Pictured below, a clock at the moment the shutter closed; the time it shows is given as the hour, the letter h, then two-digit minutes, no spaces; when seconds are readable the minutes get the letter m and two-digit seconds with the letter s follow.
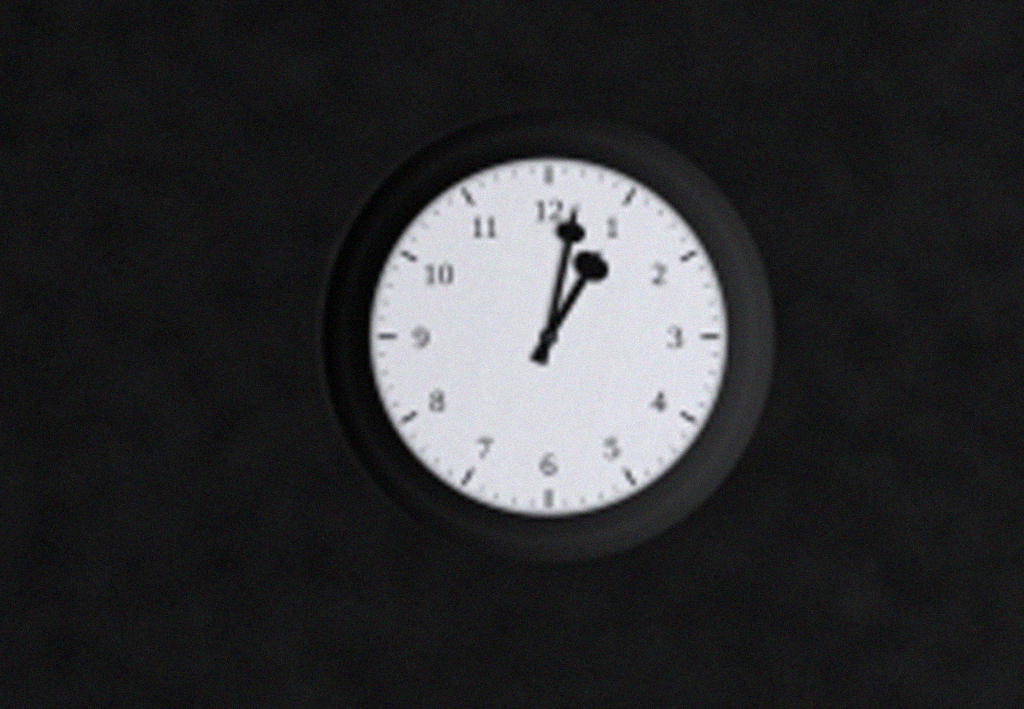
1h02
